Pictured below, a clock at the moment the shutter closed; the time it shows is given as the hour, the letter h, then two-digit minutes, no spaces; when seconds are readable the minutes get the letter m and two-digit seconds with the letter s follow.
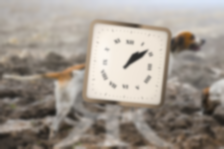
1h08
